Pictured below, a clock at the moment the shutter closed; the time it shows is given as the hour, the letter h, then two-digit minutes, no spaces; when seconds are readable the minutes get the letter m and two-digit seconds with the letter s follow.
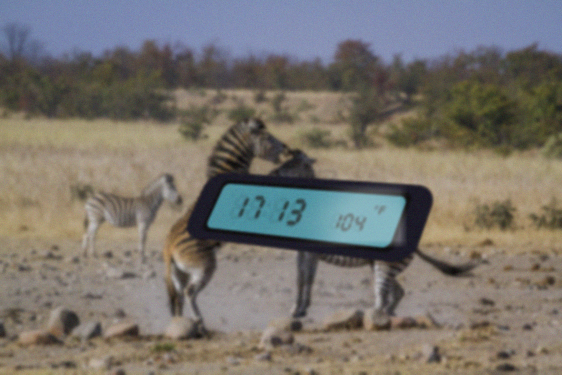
17h13
